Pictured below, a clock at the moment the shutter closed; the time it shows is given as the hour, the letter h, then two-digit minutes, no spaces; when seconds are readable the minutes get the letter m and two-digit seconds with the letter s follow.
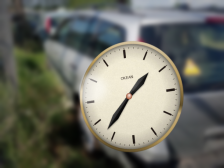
1h37
